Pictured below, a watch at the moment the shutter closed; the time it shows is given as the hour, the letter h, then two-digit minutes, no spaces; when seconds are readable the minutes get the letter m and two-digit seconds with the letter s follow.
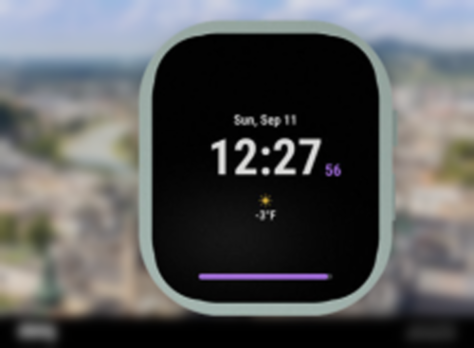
12h27
